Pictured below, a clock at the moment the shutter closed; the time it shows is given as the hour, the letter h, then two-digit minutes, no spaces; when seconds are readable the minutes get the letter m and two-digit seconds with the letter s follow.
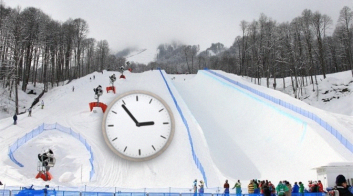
2h54
